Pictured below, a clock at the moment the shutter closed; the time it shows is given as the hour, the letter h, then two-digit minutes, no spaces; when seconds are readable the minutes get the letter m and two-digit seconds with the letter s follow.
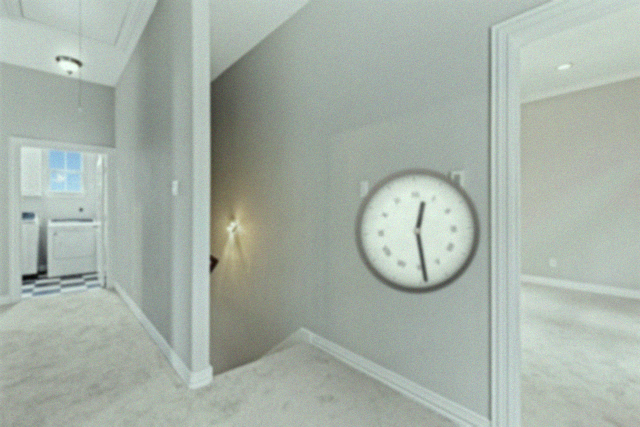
12h29
